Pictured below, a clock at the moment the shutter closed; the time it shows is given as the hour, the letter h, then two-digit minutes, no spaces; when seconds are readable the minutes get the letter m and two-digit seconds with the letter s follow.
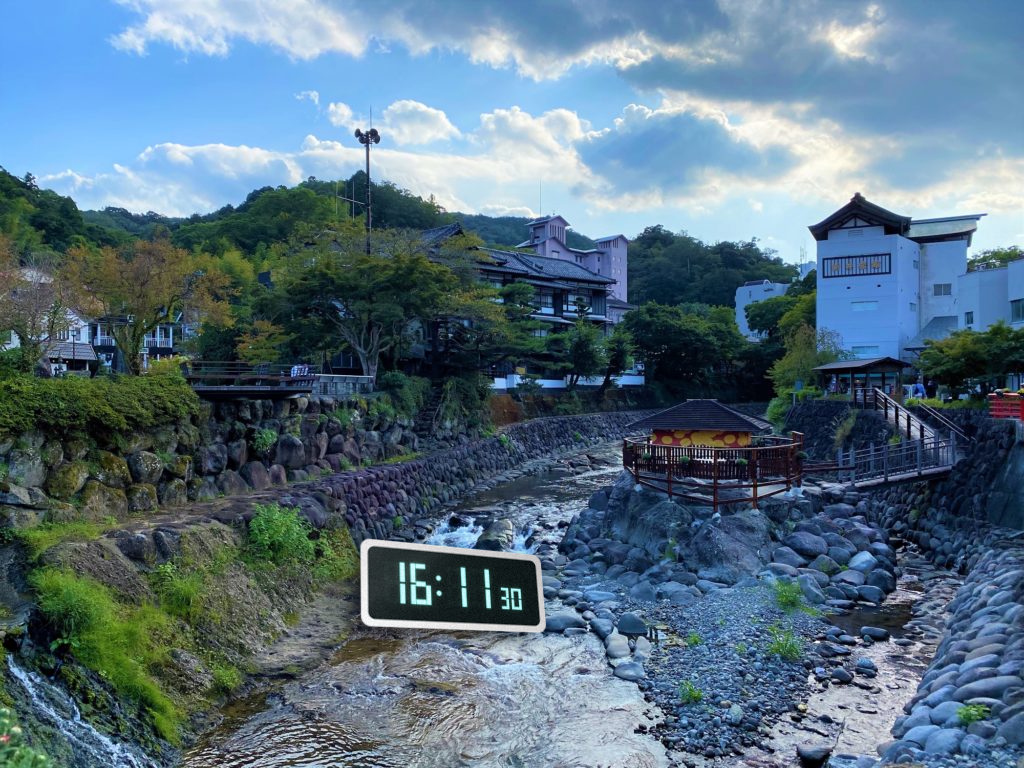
16h11m30s
